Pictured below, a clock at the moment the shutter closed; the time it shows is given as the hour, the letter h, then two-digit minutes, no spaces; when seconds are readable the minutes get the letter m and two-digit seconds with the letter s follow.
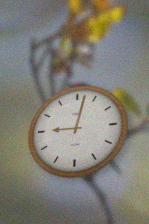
9h02
